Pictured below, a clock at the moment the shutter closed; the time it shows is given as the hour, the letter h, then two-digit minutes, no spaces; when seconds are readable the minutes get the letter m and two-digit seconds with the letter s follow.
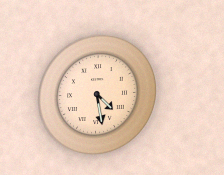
4h28
